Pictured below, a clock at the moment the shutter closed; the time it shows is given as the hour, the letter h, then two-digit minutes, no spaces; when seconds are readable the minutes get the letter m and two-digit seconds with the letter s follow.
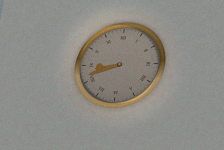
8h42
